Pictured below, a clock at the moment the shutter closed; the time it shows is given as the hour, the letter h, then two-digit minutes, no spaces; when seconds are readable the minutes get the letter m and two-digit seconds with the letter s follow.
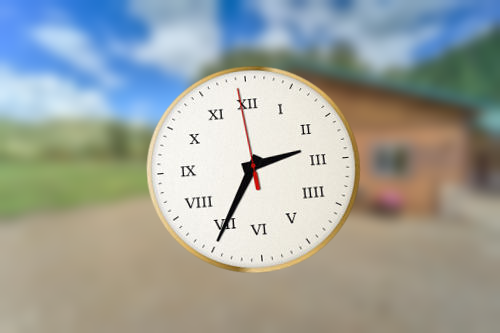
2h34m59s
